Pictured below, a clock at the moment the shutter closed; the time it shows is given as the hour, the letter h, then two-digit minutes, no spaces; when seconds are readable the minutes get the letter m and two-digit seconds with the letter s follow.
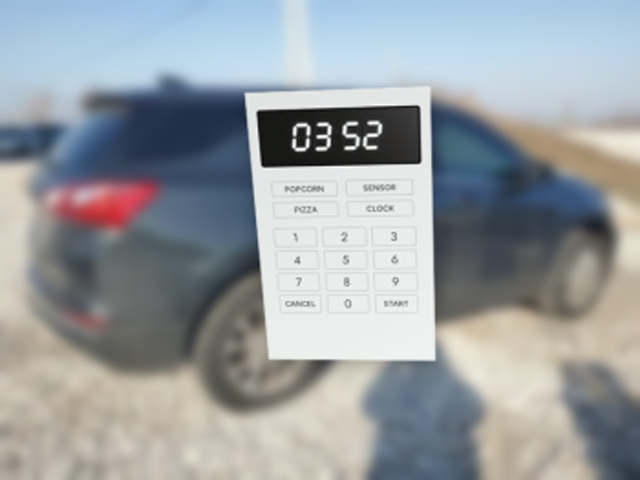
3h52
